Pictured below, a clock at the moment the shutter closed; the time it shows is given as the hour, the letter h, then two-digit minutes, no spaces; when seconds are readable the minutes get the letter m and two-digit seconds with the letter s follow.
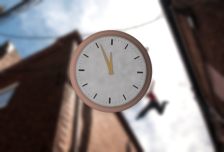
11h56
